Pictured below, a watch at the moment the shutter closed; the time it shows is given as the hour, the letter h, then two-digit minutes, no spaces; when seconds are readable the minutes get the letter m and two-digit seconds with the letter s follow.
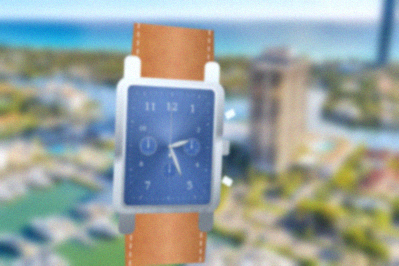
2h26
